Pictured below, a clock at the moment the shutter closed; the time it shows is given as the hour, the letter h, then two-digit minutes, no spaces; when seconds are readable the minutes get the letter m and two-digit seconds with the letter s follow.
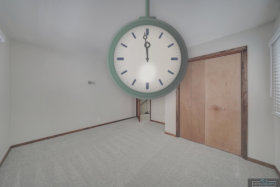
11h59
